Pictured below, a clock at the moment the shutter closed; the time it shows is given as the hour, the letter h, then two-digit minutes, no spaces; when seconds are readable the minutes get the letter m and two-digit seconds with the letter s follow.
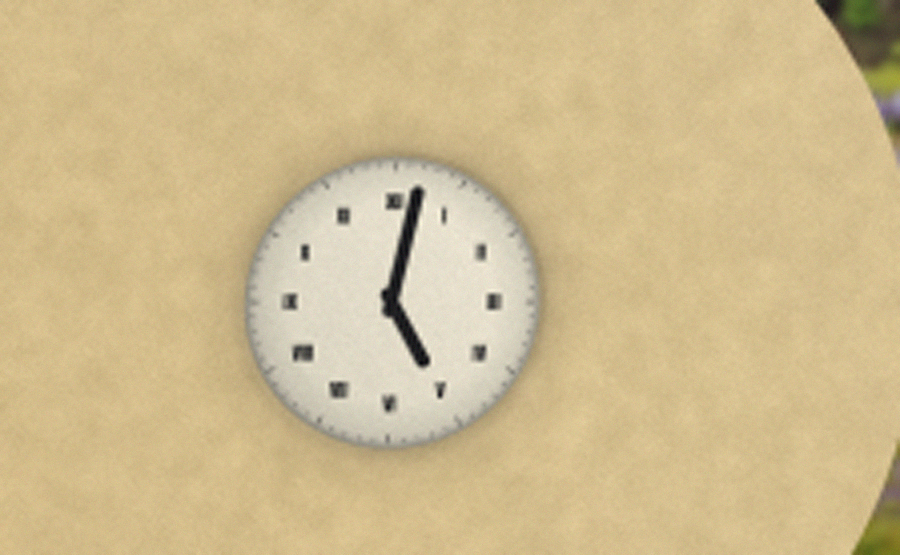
5h02
